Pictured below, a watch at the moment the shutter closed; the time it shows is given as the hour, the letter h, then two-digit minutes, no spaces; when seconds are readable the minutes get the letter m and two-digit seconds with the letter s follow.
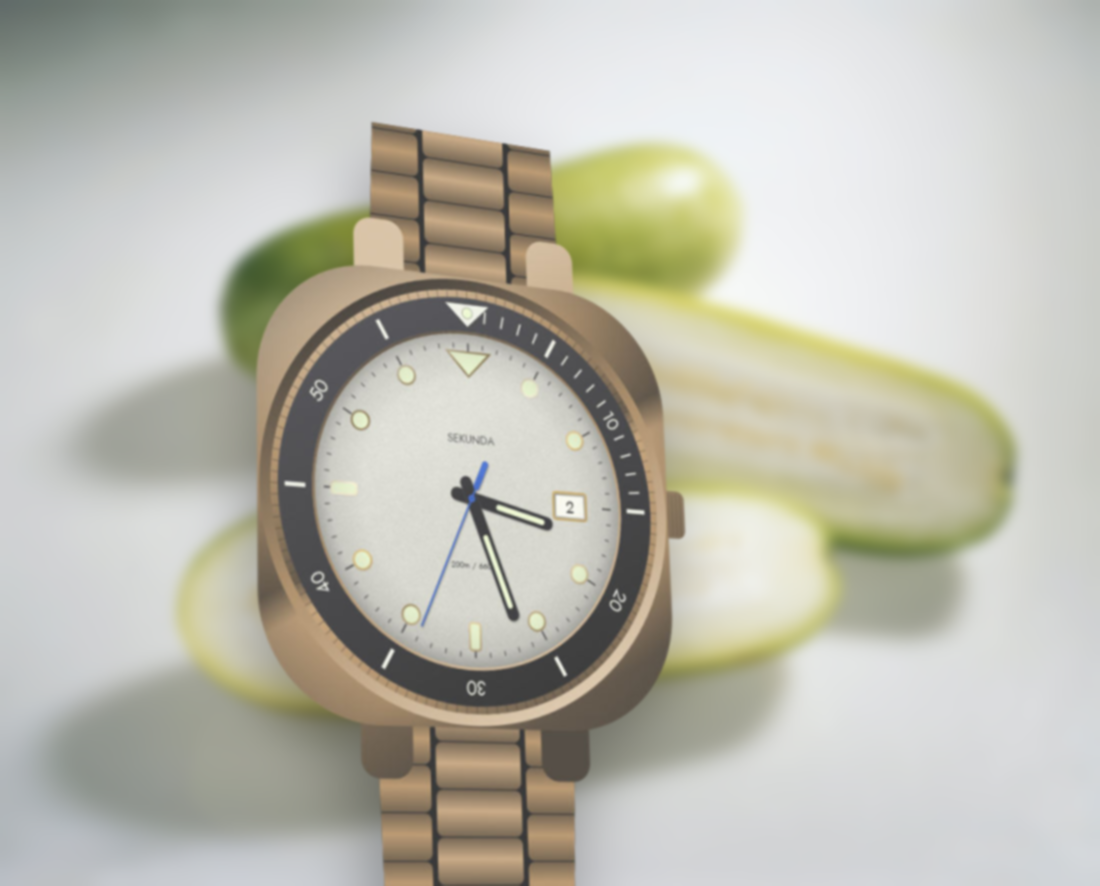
3h26m34s
